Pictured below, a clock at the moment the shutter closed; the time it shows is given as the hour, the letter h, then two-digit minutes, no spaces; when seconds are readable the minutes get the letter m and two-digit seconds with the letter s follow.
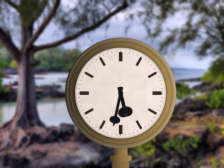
5h32
